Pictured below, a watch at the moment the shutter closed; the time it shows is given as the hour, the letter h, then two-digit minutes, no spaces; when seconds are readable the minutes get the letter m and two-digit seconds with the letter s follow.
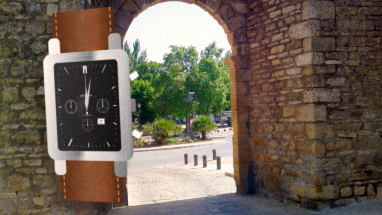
12h02
